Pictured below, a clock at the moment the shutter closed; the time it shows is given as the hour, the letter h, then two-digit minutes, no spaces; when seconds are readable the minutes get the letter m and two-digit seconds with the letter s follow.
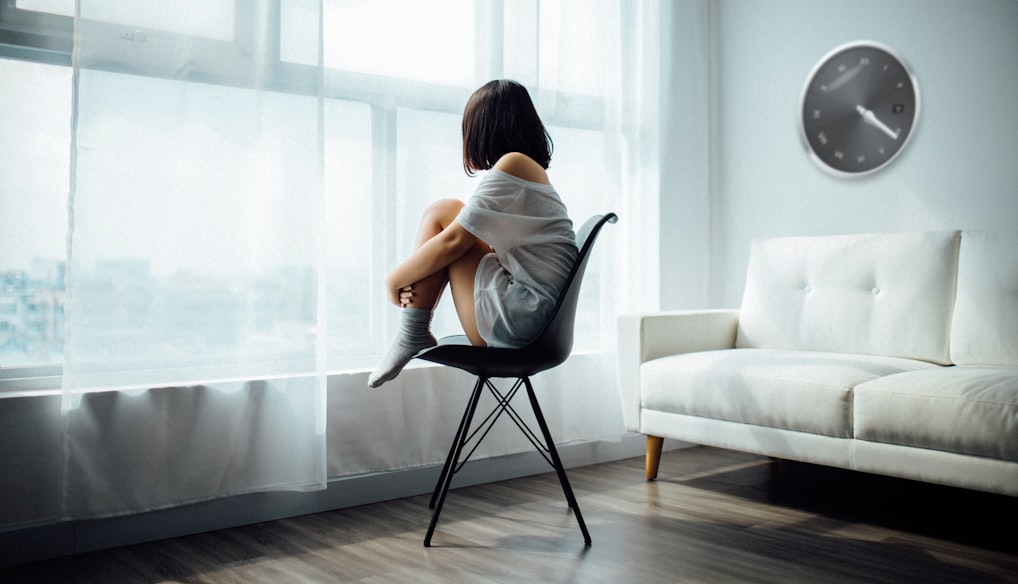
4h21
